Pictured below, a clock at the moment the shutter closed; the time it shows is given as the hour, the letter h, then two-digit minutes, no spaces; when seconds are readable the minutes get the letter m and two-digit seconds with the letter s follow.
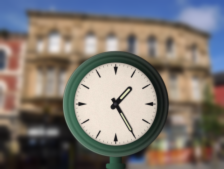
1h25
